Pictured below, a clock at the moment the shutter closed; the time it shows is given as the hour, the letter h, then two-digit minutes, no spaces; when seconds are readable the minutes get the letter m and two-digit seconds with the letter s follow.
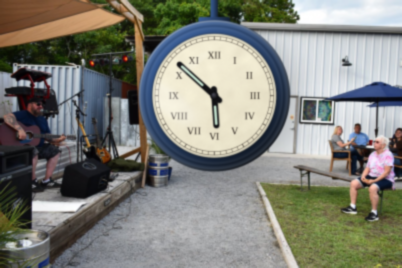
5h52
